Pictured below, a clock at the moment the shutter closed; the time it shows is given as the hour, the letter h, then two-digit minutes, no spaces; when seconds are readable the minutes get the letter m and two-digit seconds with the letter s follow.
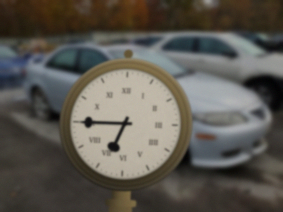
6h45
